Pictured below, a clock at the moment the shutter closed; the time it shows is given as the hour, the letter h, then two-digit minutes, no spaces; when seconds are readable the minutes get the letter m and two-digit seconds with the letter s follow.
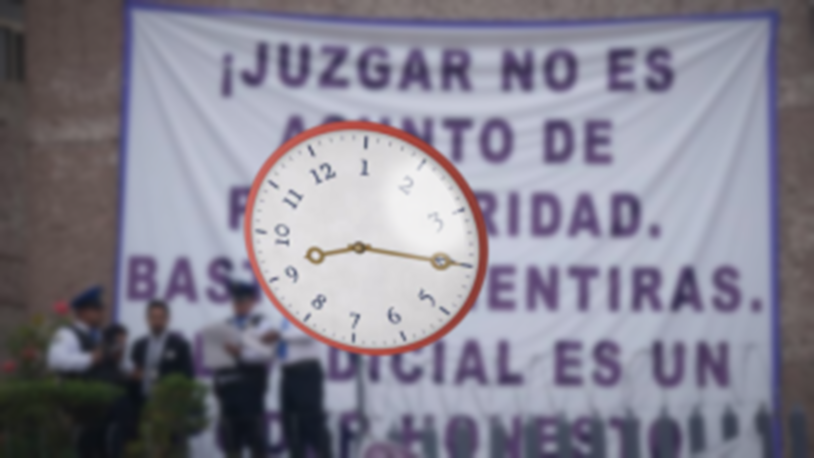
9h20
